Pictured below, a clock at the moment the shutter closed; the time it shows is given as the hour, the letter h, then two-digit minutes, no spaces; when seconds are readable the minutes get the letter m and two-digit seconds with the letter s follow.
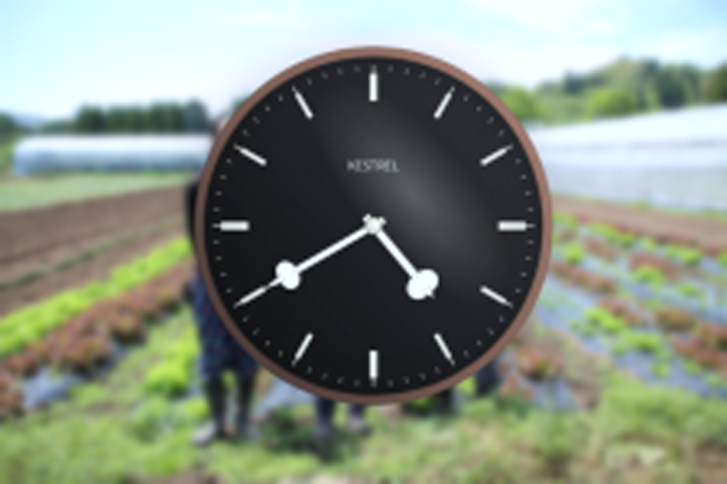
4h40
